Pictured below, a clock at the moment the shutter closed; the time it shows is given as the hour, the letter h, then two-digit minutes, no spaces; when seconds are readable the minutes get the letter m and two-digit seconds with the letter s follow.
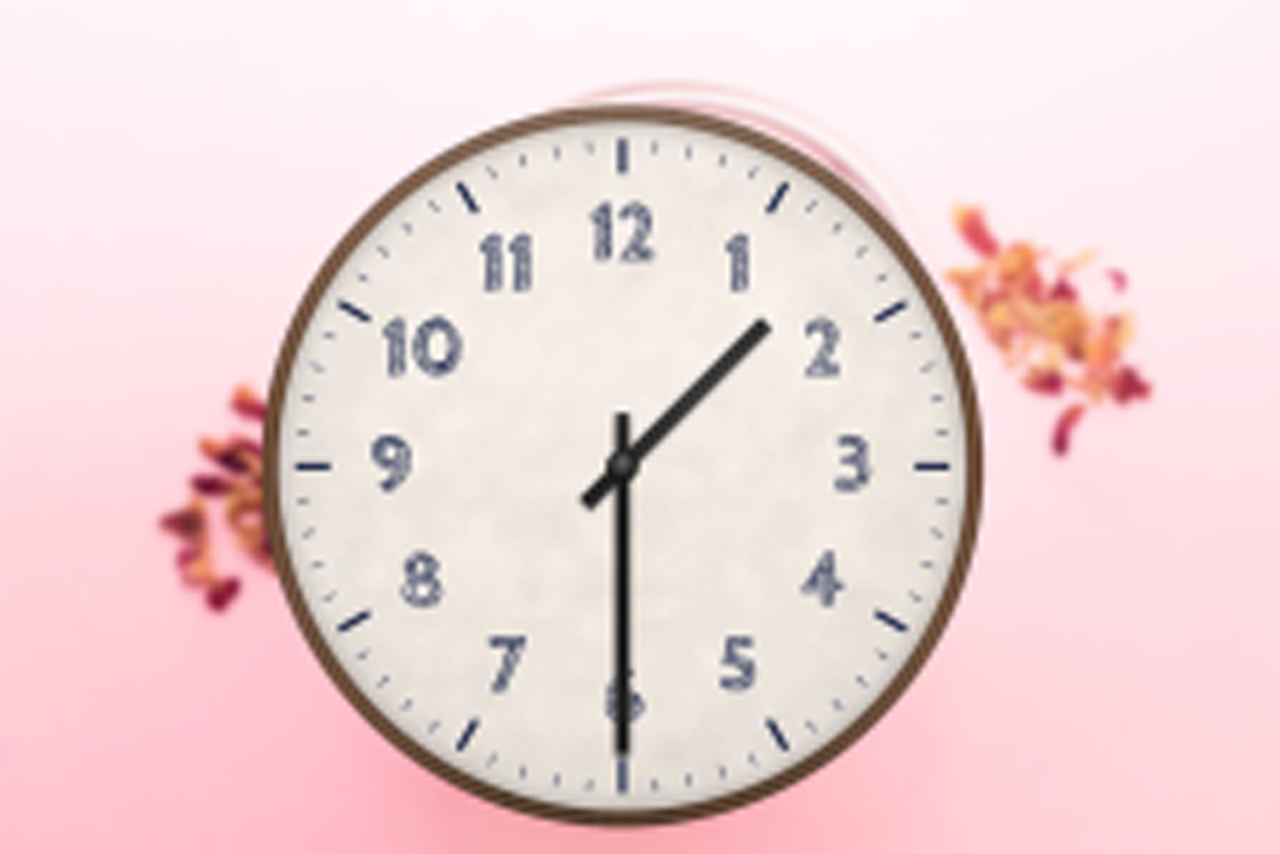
1h30
